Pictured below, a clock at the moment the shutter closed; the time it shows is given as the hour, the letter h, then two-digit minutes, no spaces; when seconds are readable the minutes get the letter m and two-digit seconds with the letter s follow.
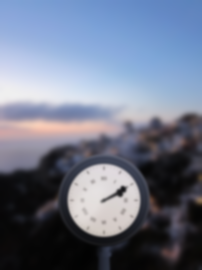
2h10
